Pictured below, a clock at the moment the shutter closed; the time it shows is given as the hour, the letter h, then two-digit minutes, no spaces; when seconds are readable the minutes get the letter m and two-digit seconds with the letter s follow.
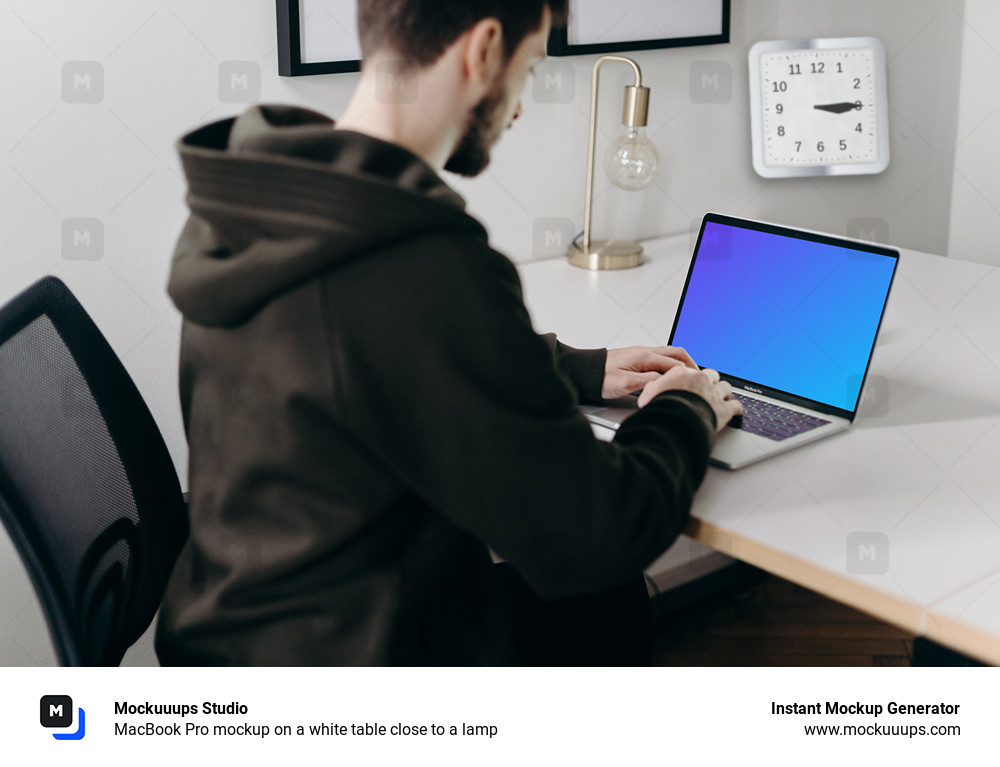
3h15
